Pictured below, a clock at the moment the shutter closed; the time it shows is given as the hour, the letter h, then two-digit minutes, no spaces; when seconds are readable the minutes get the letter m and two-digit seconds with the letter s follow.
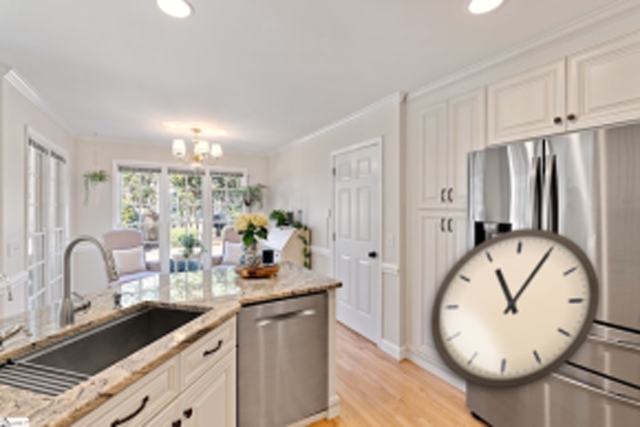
11h05
